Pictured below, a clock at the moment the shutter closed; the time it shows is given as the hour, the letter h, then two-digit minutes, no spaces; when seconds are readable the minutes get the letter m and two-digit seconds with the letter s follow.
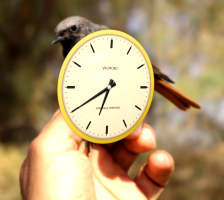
6h40
